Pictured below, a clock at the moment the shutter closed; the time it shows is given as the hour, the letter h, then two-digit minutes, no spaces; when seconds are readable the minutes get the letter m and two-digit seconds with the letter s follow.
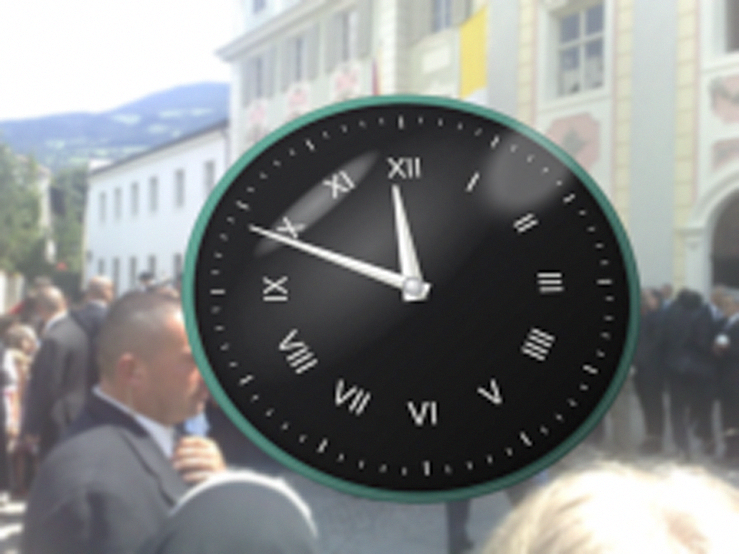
11h49
